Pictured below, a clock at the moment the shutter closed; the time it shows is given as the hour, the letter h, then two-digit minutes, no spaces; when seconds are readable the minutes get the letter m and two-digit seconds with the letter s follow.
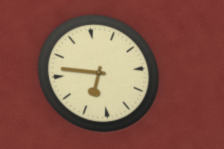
6h47
